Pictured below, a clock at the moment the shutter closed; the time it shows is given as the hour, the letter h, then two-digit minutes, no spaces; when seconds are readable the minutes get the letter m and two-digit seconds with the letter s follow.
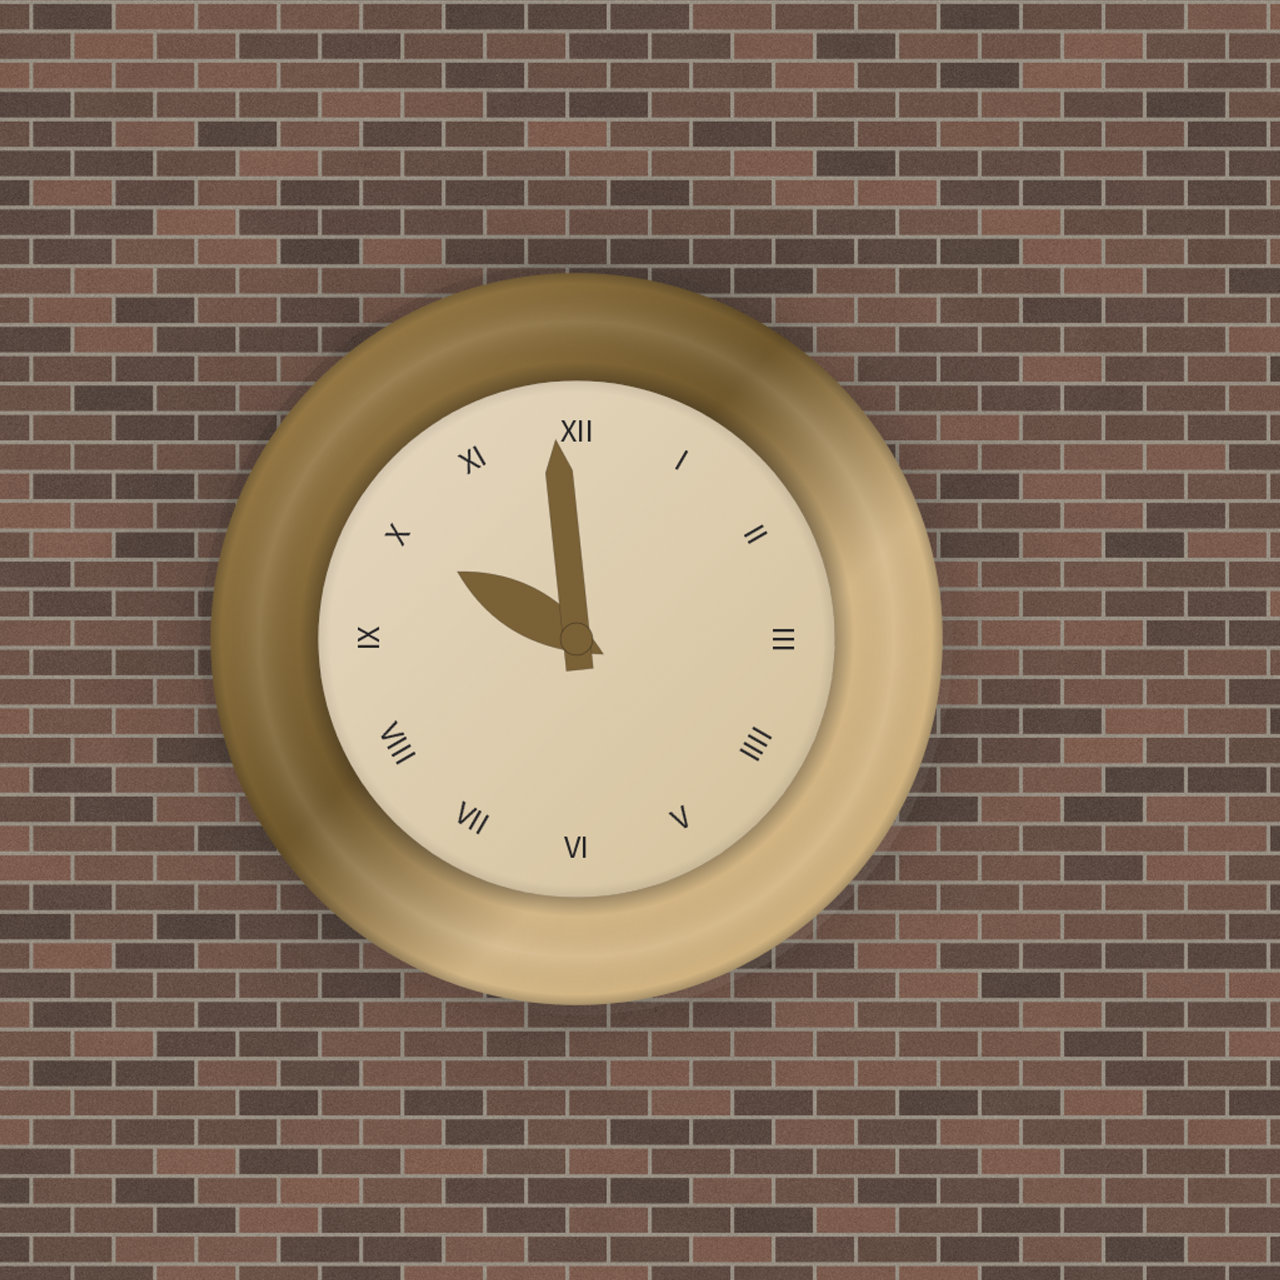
9h59
